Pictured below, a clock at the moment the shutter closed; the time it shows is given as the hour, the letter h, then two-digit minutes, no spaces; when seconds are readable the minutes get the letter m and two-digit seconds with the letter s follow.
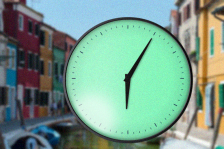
6h05
